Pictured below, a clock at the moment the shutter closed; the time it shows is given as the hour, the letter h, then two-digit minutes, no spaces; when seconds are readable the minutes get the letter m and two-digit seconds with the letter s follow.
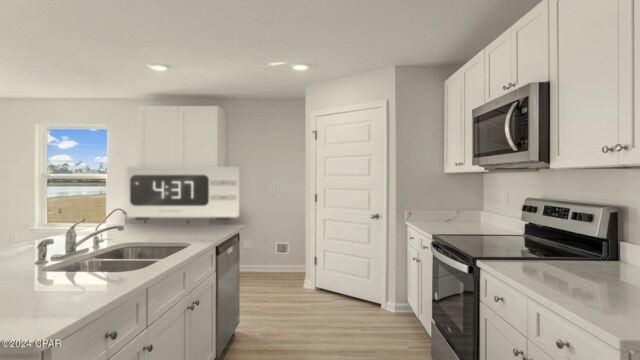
4h37
